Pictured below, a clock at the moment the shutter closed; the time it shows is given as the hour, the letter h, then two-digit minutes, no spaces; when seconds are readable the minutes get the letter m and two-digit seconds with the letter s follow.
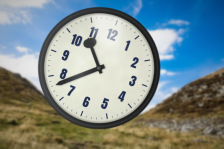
10h38
